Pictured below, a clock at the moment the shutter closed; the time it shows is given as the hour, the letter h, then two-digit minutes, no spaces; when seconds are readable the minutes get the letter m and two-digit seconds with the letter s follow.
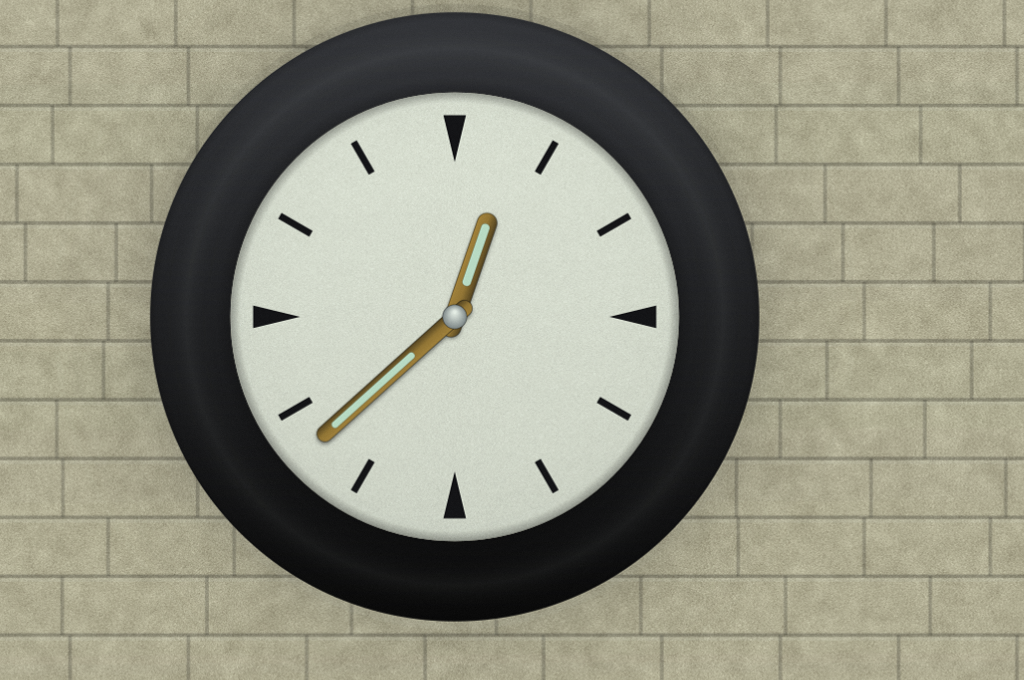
12h38
